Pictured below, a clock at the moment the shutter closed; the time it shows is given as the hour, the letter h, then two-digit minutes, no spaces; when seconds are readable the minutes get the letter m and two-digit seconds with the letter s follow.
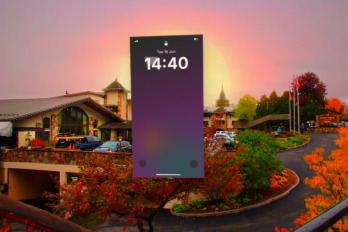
14h40
